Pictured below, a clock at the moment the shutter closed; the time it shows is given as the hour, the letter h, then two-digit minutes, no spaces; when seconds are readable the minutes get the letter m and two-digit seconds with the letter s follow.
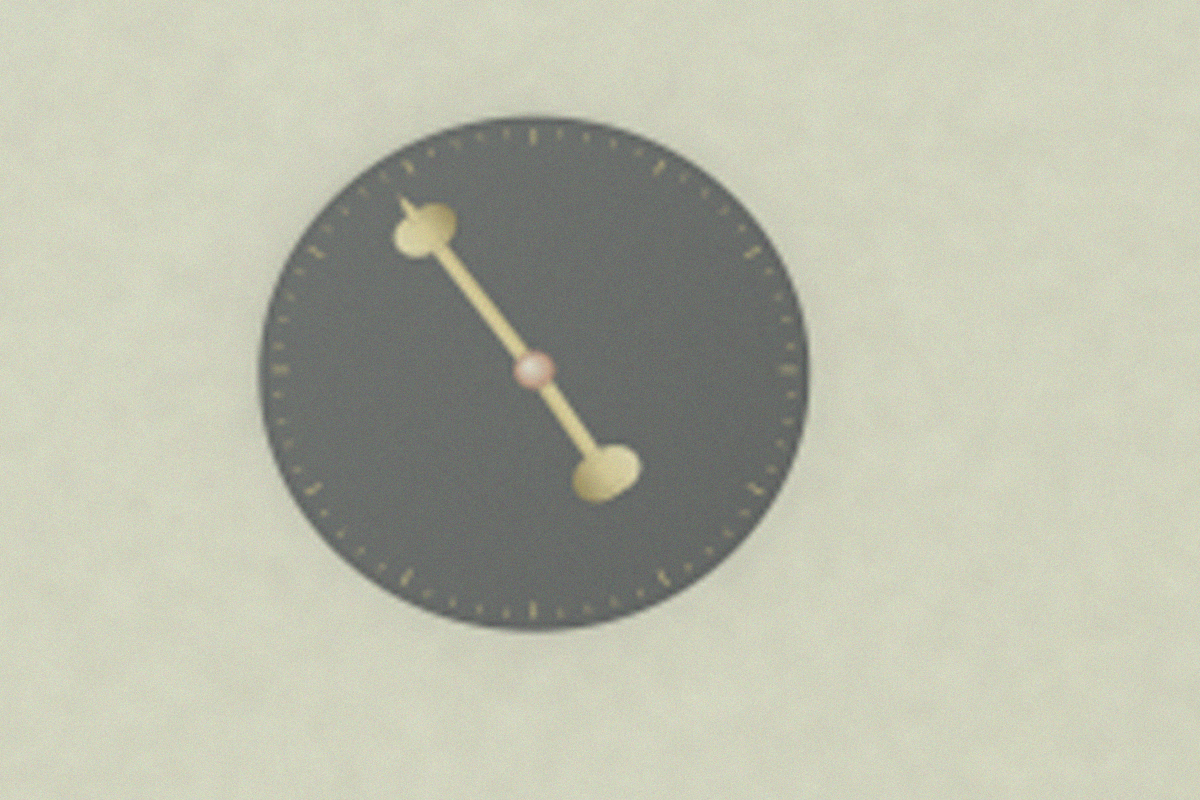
4h54
